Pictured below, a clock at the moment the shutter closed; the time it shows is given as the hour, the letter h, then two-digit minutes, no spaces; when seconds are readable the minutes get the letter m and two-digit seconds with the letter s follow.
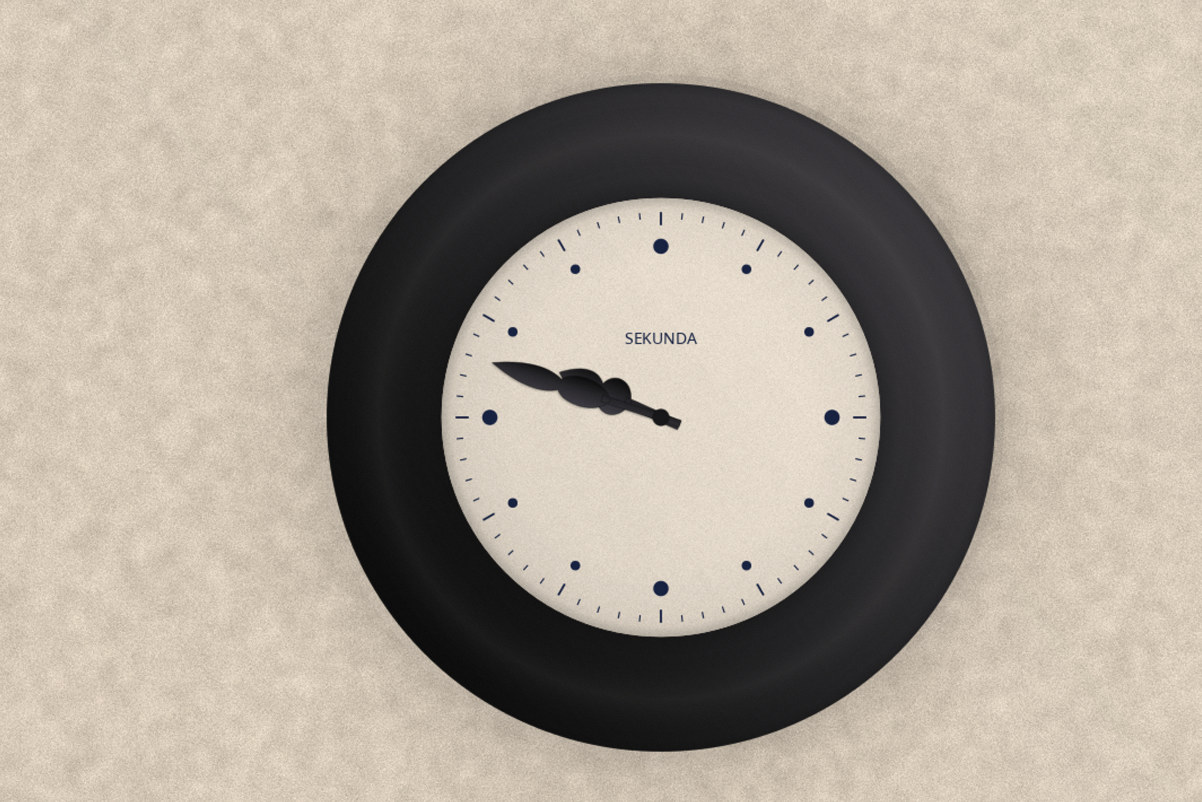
9h48
